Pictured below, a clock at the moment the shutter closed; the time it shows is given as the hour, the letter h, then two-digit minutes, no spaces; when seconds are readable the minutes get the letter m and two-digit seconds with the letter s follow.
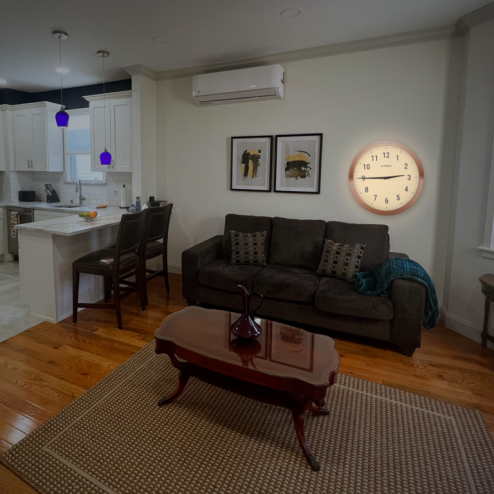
2h45
